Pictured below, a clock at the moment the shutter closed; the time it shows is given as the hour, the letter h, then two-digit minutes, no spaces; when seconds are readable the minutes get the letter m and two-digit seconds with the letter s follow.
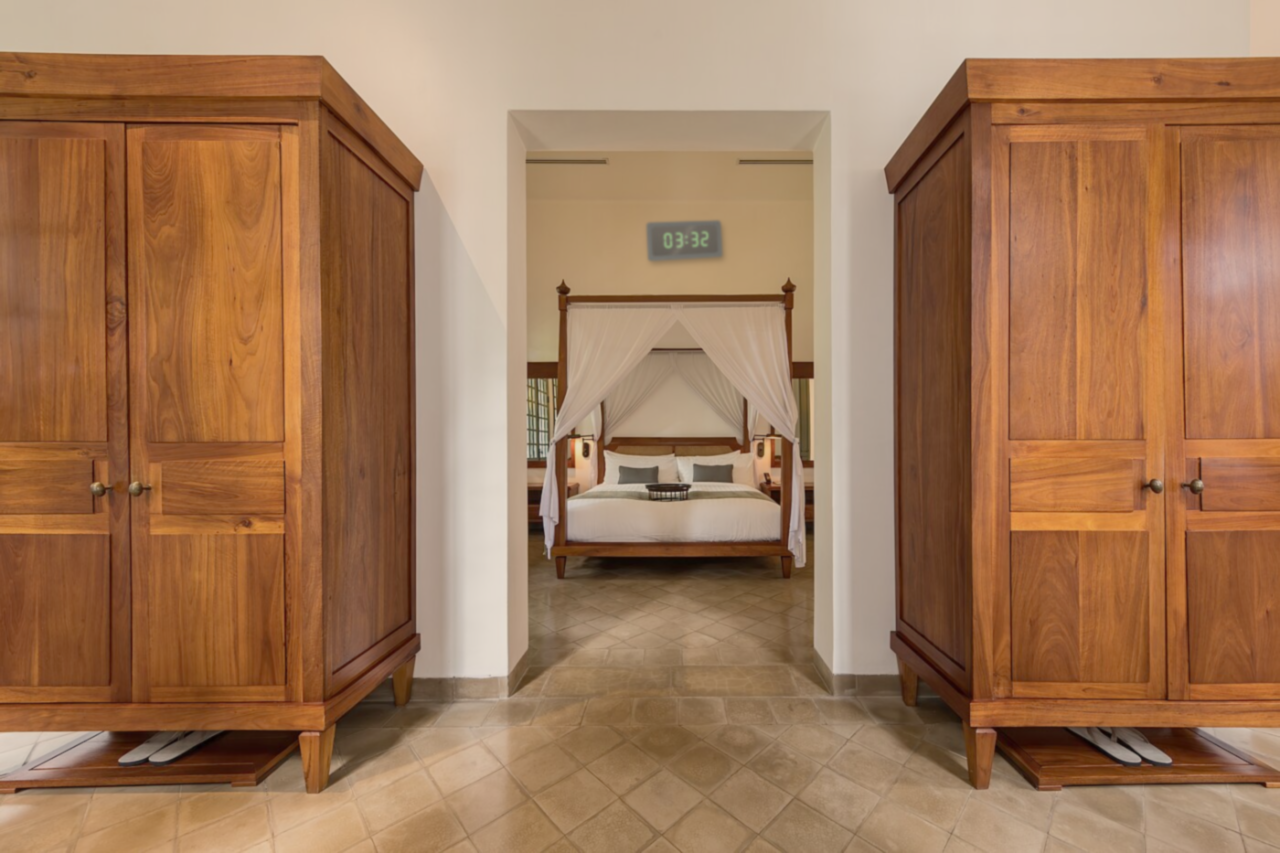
3h32
